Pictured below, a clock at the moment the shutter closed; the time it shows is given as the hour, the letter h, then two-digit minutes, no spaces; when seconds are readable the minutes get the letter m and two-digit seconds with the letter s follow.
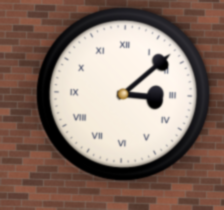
3h08
